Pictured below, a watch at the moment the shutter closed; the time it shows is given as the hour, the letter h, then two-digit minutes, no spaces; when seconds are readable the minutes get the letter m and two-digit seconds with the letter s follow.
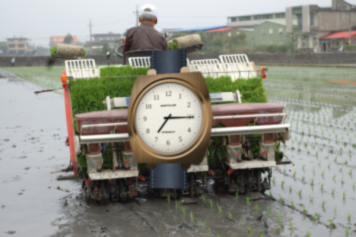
7h15
